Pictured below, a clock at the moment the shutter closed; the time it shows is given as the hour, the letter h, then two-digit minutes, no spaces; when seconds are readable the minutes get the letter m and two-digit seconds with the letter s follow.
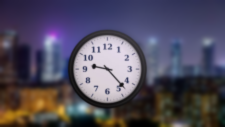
9h23
